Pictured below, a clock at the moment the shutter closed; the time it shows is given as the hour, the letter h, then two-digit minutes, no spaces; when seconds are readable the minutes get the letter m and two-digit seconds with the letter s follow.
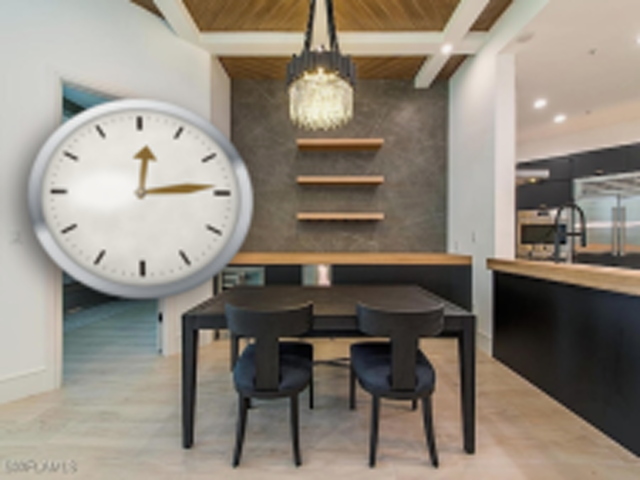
12h14
